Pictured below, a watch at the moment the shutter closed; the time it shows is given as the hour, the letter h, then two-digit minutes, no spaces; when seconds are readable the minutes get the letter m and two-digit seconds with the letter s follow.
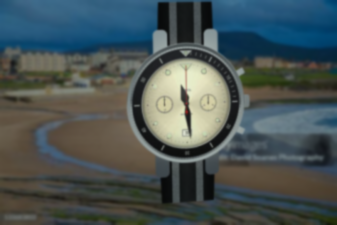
11h29
